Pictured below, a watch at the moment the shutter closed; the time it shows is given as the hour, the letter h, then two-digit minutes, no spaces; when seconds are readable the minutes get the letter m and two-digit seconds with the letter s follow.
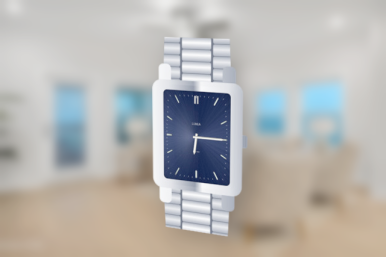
6h15
